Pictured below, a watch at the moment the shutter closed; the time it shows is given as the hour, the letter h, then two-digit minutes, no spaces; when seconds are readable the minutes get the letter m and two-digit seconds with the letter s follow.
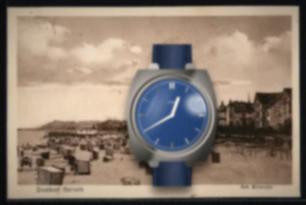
12h40
